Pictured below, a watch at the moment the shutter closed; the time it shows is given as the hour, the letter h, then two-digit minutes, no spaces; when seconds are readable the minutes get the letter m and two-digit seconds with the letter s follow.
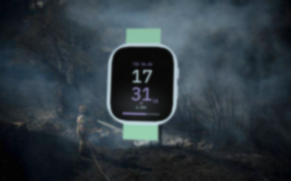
17h31
